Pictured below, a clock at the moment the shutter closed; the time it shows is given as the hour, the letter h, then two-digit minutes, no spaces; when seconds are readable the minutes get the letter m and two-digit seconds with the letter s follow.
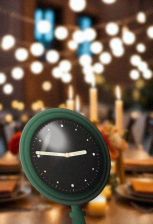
2h46
